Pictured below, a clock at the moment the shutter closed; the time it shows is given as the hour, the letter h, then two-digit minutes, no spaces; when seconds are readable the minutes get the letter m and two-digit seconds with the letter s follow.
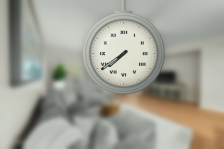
7h39
